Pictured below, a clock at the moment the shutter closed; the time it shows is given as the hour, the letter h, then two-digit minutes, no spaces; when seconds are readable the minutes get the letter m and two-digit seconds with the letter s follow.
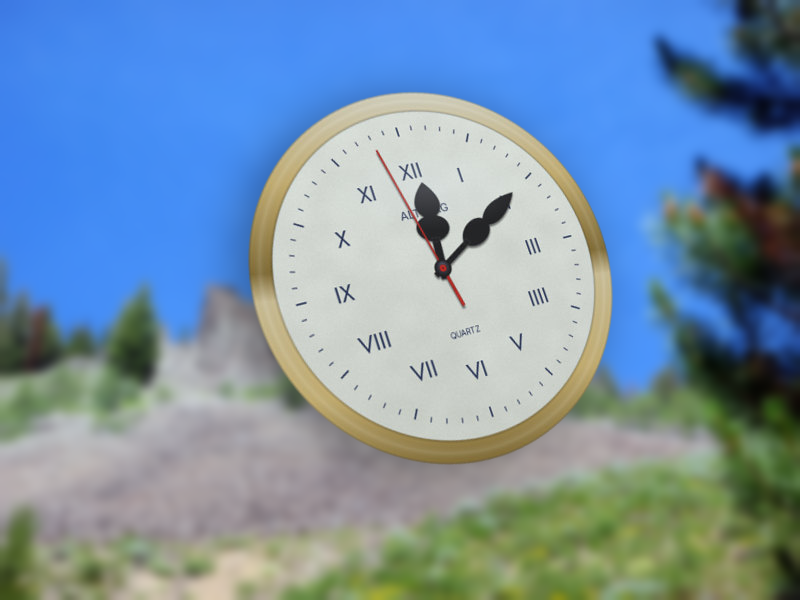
12h09m58s
